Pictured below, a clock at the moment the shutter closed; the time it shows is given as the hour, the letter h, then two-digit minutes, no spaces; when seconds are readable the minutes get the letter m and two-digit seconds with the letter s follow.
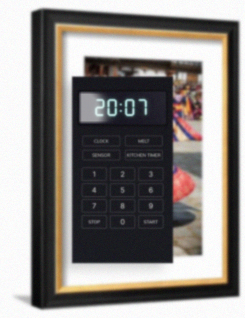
20h07
